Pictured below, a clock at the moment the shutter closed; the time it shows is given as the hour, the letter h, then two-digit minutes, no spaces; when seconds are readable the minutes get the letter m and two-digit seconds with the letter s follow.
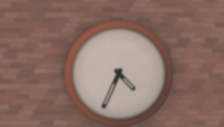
4h34
